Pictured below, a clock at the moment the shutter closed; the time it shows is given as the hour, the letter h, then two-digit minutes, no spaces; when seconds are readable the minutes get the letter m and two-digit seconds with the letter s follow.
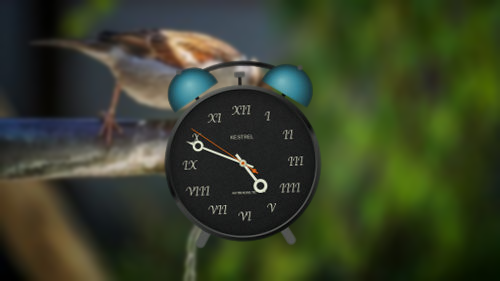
4h48m51s
